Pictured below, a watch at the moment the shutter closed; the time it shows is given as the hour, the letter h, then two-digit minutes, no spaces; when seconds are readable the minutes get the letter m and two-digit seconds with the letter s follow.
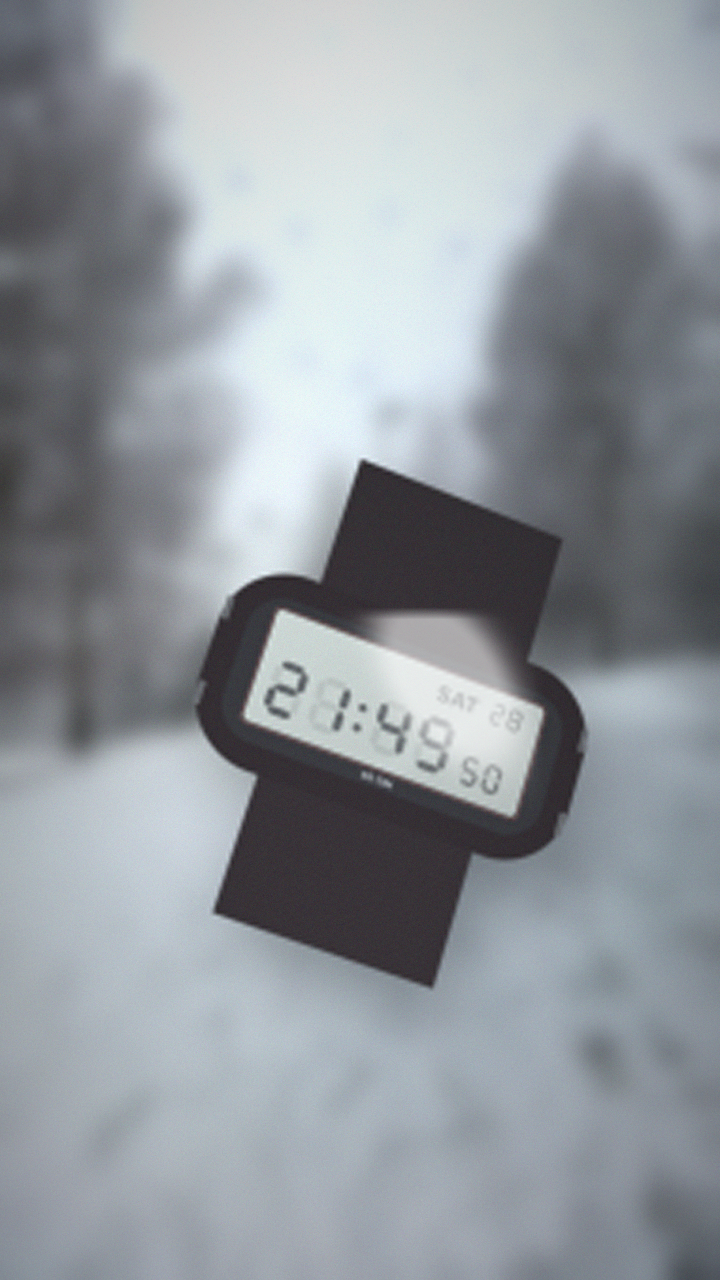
21h49m50s
